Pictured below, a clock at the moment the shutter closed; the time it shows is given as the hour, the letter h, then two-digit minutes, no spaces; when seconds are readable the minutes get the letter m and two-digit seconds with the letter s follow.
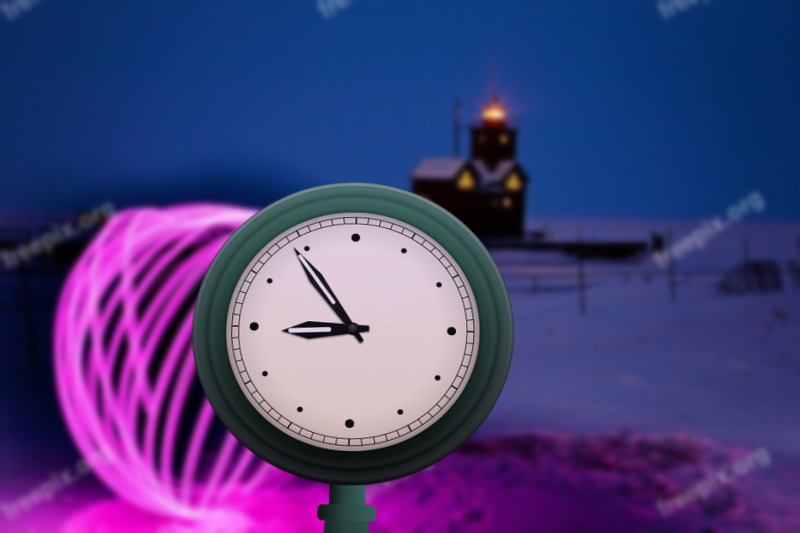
8h54
